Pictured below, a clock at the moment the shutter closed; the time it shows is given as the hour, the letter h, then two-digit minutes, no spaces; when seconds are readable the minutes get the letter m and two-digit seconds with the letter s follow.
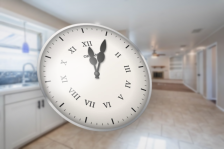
12h05
